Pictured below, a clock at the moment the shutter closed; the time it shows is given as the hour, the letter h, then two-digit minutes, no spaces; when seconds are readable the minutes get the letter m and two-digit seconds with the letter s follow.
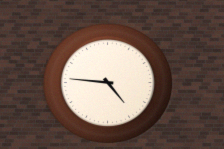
4h46
